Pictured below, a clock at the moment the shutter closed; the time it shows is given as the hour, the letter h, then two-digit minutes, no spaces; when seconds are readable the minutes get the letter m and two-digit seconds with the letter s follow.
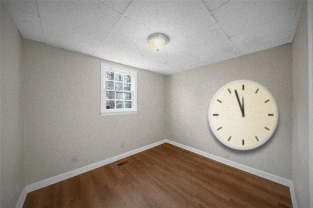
11h57
